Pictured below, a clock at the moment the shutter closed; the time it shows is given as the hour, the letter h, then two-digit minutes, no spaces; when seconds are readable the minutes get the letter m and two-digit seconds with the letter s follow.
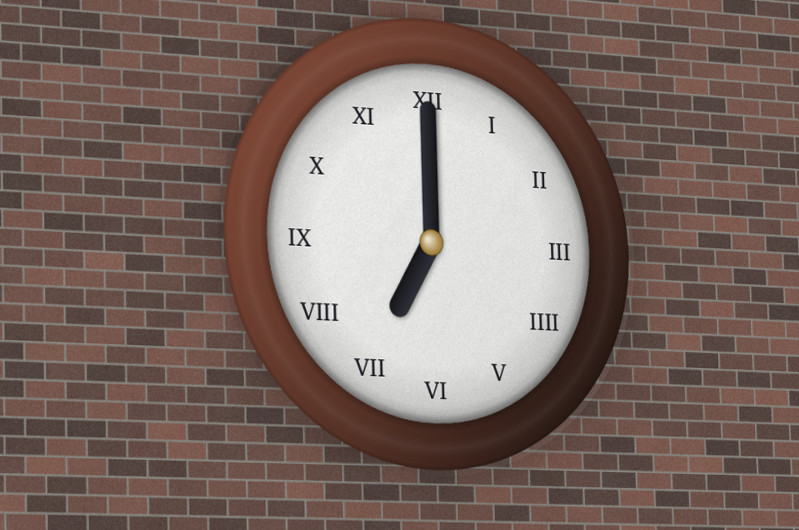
7h00
